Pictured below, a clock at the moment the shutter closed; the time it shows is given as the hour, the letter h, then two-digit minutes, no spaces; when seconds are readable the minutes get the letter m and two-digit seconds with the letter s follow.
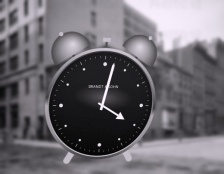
4h02
